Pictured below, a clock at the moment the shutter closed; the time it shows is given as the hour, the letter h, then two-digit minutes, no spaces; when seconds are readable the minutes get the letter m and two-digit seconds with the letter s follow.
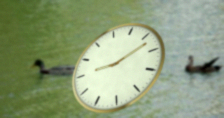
8h07
